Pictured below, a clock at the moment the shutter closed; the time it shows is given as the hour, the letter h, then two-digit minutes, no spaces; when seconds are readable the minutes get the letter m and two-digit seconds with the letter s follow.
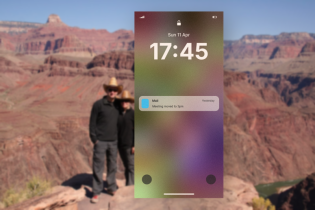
17h45
